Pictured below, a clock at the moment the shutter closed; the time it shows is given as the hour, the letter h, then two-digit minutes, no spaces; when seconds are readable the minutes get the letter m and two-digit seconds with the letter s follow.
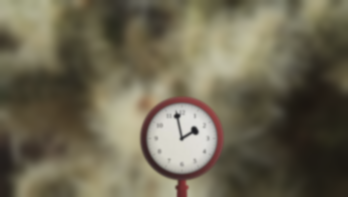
1h58
